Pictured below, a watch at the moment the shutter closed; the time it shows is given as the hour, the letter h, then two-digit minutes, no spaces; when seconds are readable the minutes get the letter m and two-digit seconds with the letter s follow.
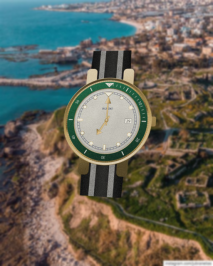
7h00
